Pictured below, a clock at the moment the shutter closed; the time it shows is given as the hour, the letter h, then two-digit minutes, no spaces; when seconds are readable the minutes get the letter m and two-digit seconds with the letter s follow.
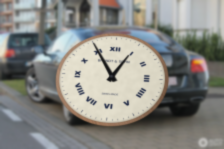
12h55
